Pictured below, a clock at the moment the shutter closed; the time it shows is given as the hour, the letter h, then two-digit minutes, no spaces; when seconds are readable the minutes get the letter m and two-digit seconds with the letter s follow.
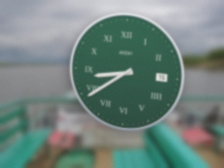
8h39
